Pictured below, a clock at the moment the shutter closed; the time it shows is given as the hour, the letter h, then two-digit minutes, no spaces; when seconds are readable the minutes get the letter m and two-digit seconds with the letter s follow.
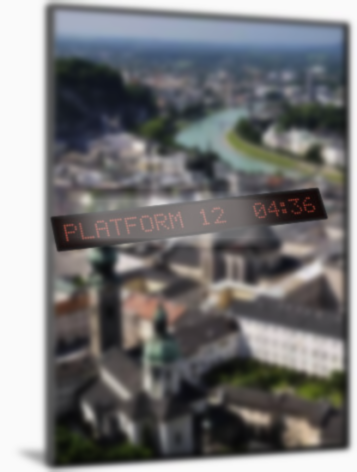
4h36
